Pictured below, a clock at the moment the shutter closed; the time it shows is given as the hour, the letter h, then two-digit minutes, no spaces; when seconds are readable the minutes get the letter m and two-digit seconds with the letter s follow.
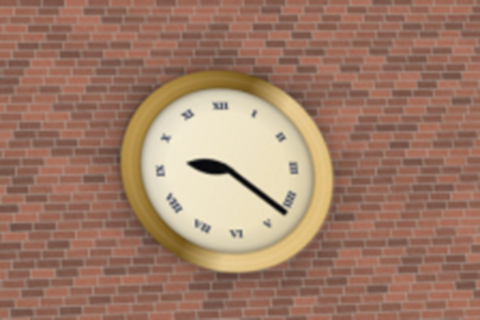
9h22
